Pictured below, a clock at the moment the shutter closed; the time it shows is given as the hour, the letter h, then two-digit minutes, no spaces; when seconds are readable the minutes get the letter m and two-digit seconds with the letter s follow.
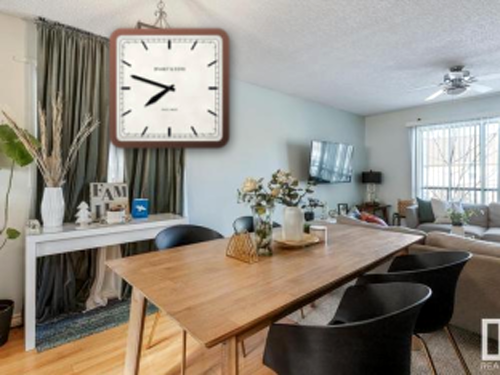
7h48
